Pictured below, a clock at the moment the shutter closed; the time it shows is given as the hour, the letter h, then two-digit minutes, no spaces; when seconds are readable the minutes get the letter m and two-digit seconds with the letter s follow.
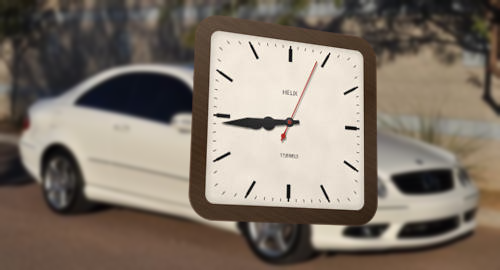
8h44m04s
